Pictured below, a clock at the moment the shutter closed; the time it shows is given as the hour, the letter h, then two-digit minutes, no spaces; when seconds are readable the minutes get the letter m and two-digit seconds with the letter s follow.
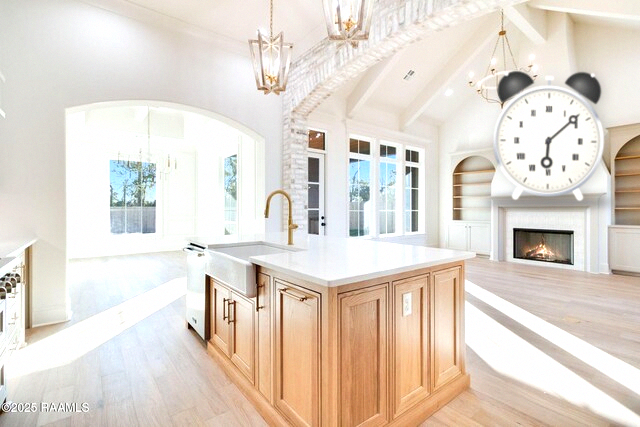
6h08
